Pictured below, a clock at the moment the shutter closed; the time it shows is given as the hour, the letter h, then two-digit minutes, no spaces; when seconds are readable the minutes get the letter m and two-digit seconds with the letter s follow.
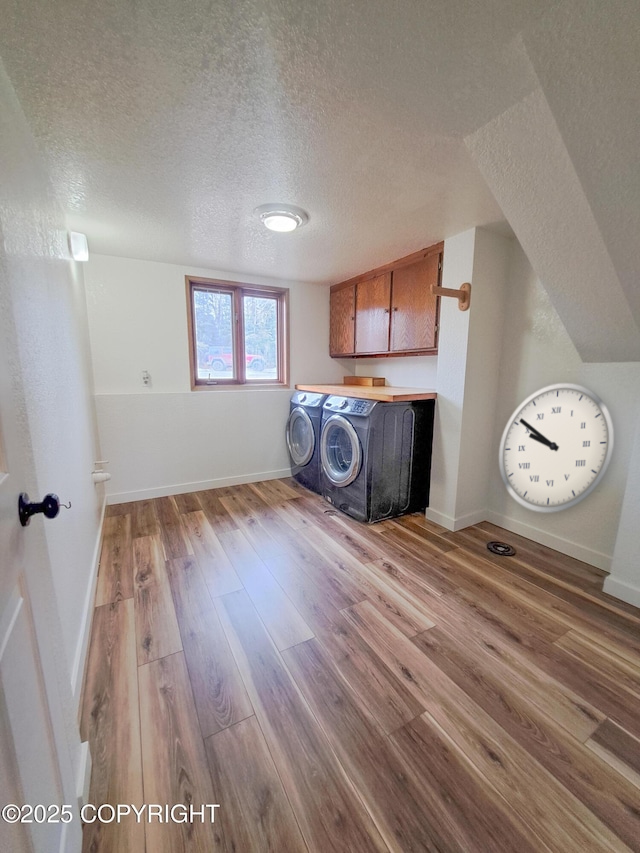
9h51
